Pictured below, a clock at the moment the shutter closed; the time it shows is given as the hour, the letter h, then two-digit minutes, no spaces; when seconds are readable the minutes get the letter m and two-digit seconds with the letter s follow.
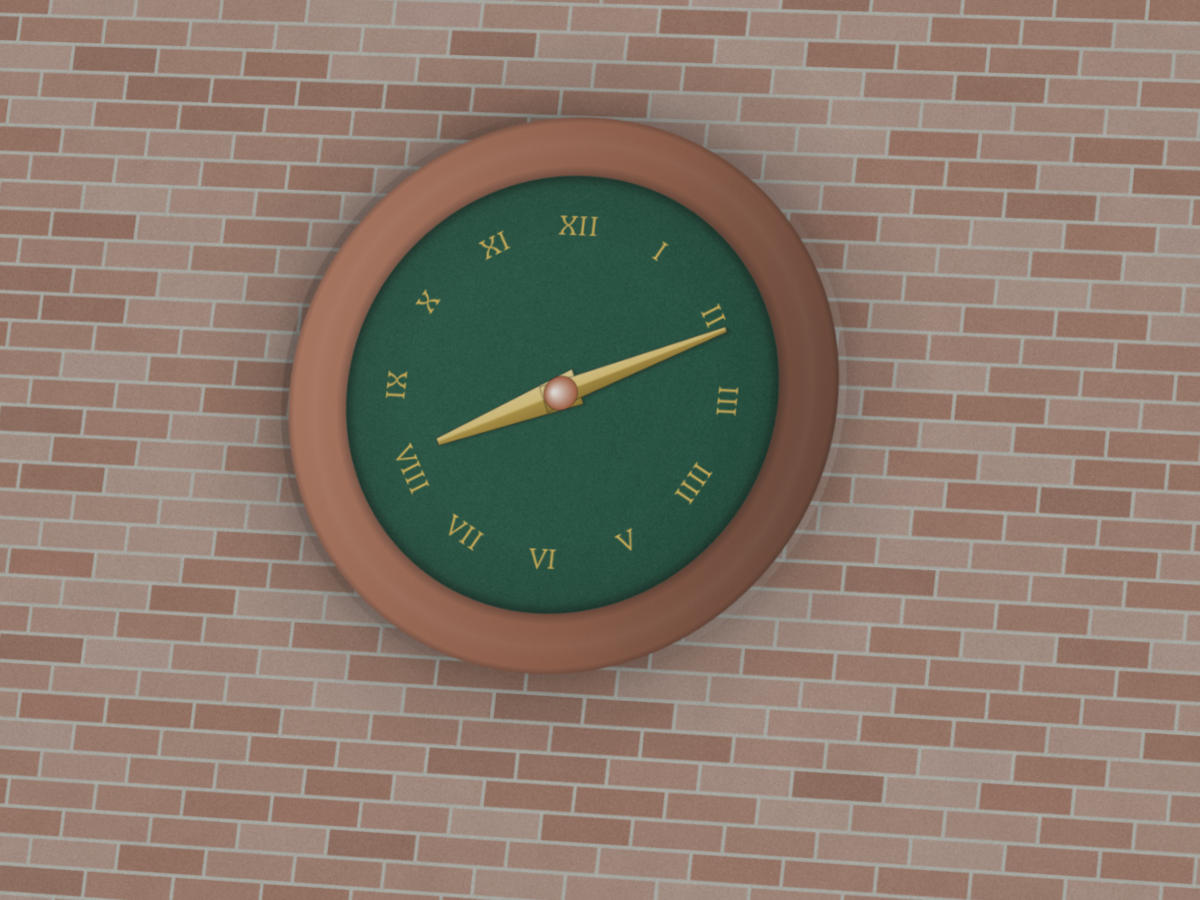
8h11
